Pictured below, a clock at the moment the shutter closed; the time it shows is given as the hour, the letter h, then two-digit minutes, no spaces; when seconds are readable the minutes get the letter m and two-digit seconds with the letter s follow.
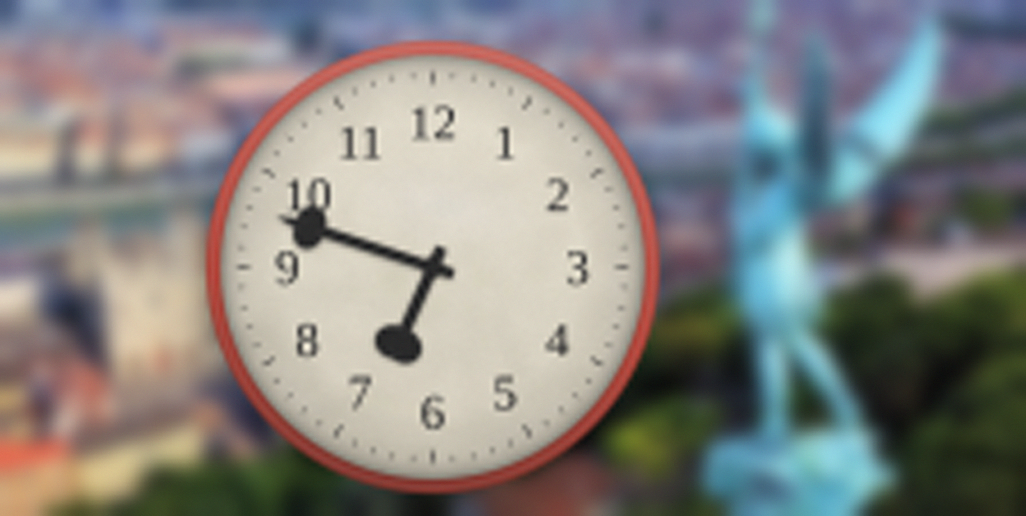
6h48
